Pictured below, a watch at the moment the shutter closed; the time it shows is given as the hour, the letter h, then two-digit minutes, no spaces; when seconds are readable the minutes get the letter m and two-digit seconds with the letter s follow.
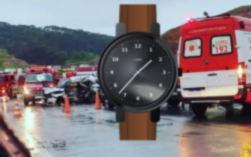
1h37
